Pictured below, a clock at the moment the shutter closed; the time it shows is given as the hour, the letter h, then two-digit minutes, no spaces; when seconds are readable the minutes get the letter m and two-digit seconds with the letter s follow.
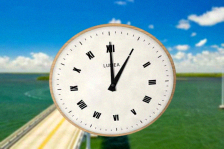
1h00
